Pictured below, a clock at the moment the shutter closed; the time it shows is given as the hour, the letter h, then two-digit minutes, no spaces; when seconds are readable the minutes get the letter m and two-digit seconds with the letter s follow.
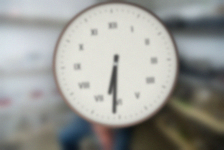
6h31
